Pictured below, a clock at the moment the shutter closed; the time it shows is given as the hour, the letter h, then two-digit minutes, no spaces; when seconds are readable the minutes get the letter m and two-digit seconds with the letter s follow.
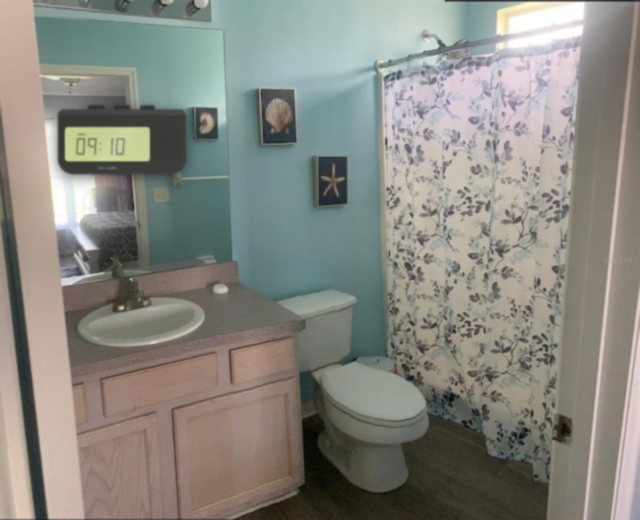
9h10
